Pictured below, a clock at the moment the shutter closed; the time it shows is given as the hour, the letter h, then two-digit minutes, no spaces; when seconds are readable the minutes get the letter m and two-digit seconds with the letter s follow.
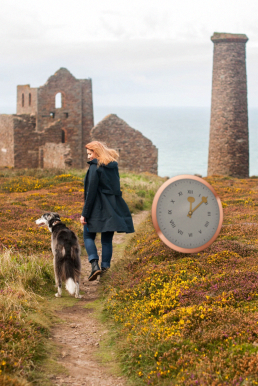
12h08
